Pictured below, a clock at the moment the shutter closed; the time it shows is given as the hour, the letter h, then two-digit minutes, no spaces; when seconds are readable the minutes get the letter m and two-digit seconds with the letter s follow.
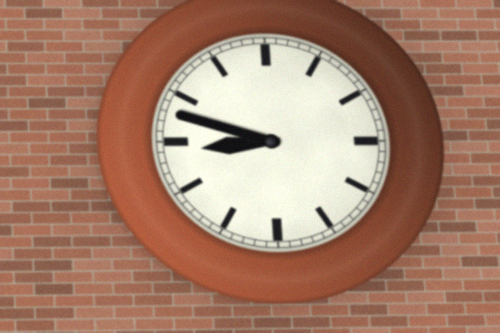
8h48
